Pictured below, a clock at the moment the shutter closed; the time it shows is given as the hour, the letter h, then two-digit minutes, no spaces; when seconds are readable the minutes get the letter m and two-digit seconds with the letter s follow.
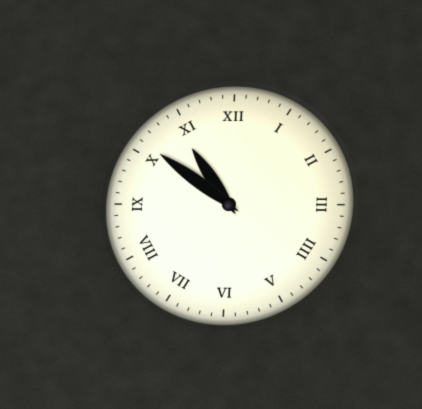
10h51
